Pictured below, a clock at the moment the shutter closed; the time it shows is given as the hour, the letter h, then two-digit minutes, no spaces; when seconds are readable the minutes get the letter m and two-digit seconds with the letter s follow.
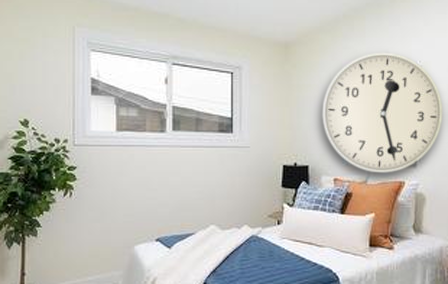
12h27
